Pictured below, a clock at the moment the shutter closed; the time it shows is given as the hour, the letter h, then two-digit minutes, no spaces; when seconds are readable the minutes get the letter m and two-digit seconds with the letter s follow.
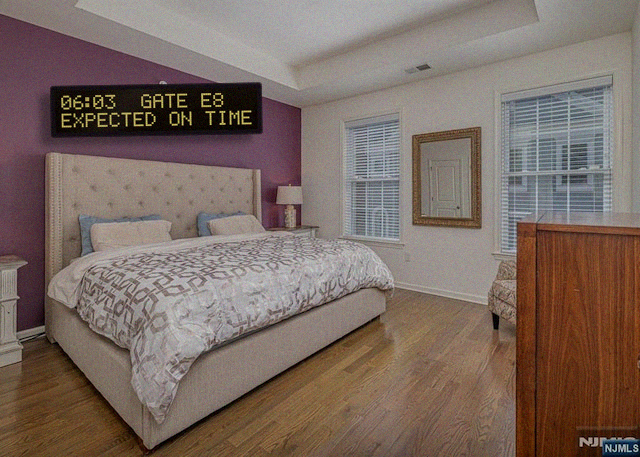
6h03
